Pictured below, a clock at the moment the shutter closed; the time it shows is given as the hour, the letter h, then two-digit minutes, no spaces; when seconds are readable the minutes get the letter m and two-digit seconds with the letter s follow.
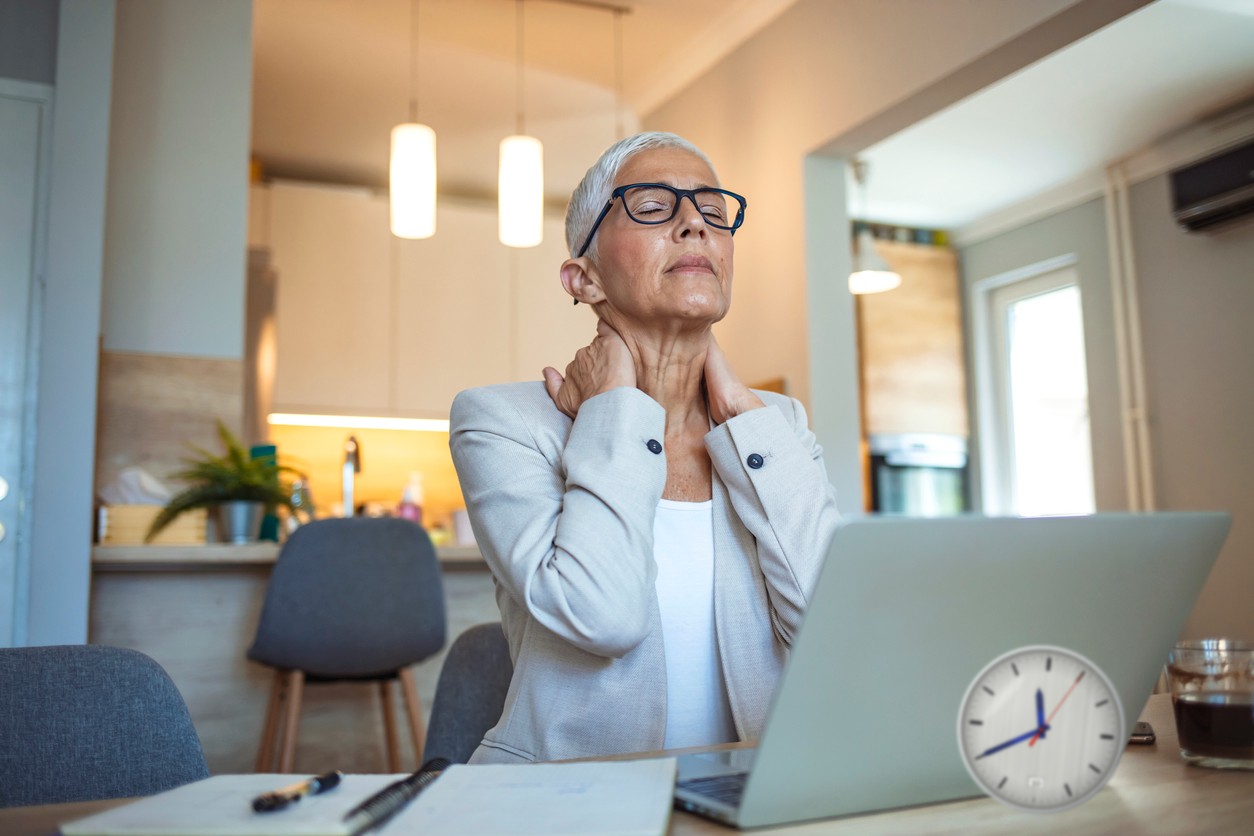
11h40m05s
